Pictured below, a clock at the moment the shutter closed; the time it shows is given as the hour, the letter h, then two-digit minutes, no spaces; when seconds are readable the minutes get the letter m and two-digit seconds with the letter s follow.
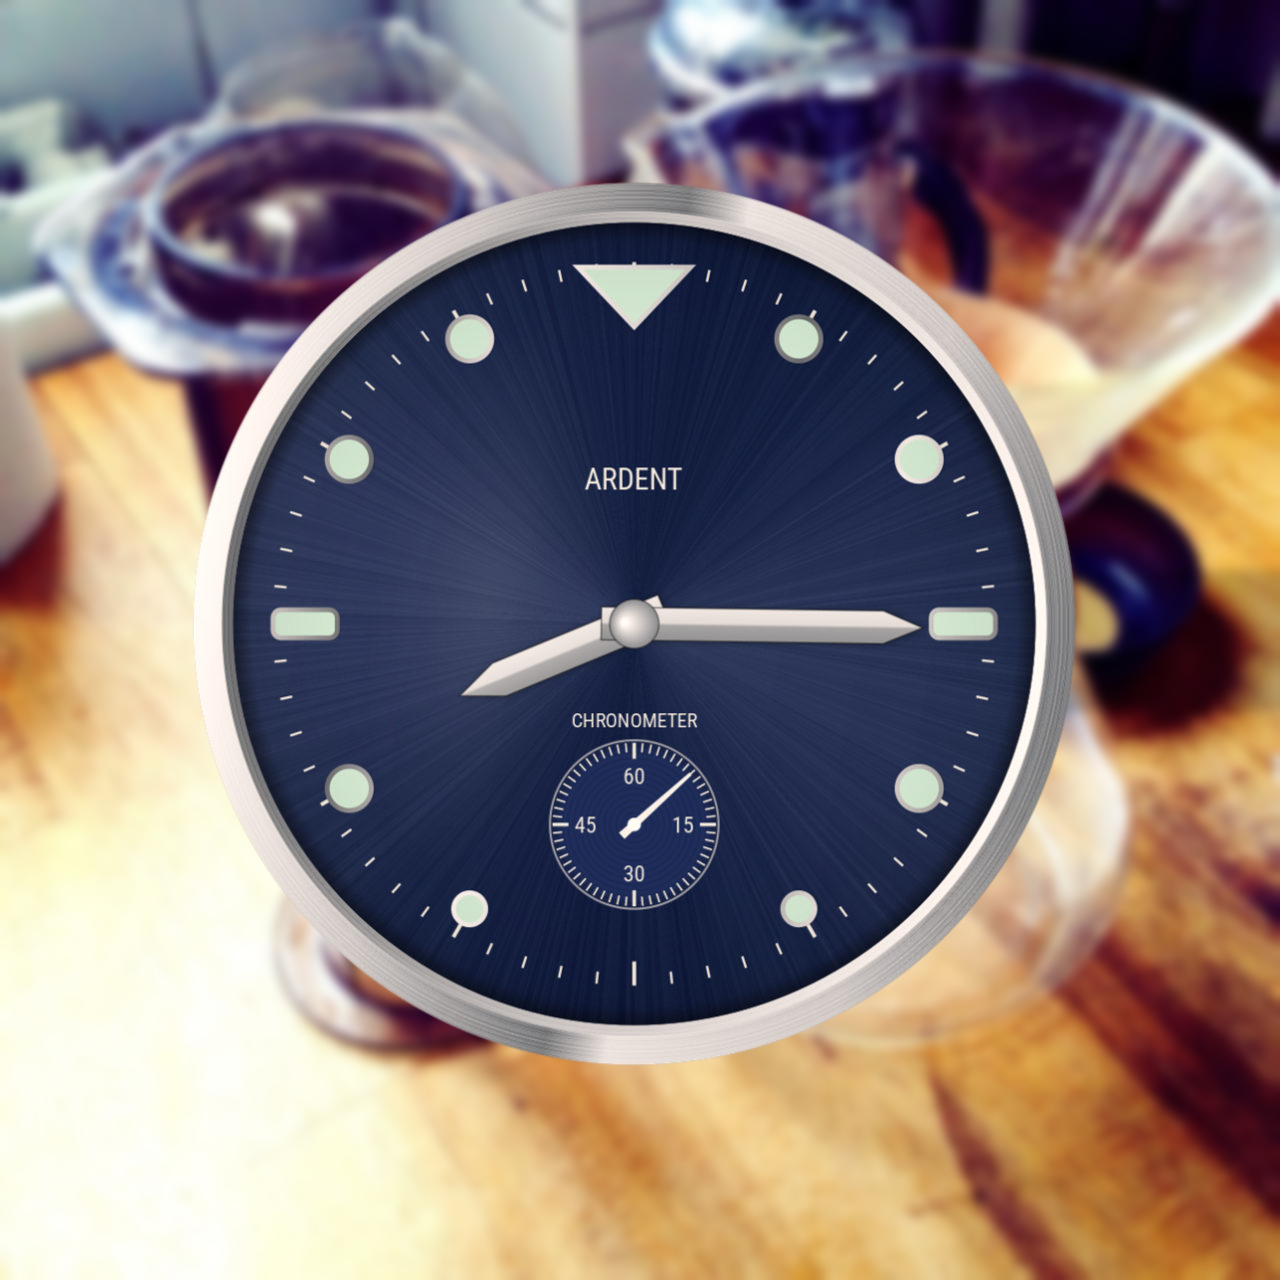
8h15m08s
